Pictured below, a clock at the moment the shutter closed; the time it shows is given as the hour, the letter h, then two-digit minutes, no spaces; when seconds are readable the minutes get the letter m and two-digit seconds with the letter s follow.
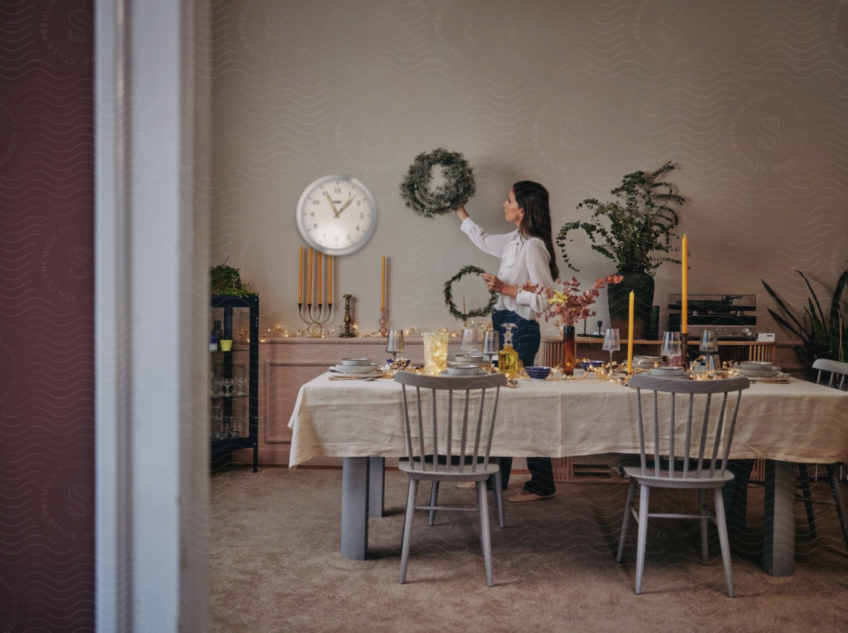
11h07
